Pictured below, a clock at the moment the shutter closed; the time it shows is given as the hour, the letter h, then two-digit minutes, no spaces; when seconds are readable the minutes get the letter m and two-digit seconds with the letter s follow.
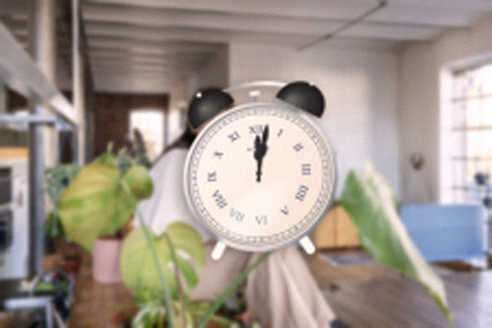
12h02
